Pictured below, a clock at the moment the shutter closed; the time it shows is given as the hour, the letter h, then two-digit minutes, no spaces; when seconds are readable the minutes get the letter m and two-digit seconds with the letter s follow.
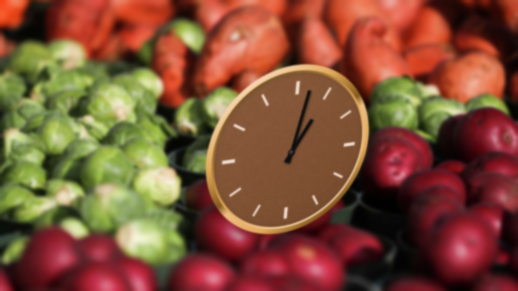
1h02
